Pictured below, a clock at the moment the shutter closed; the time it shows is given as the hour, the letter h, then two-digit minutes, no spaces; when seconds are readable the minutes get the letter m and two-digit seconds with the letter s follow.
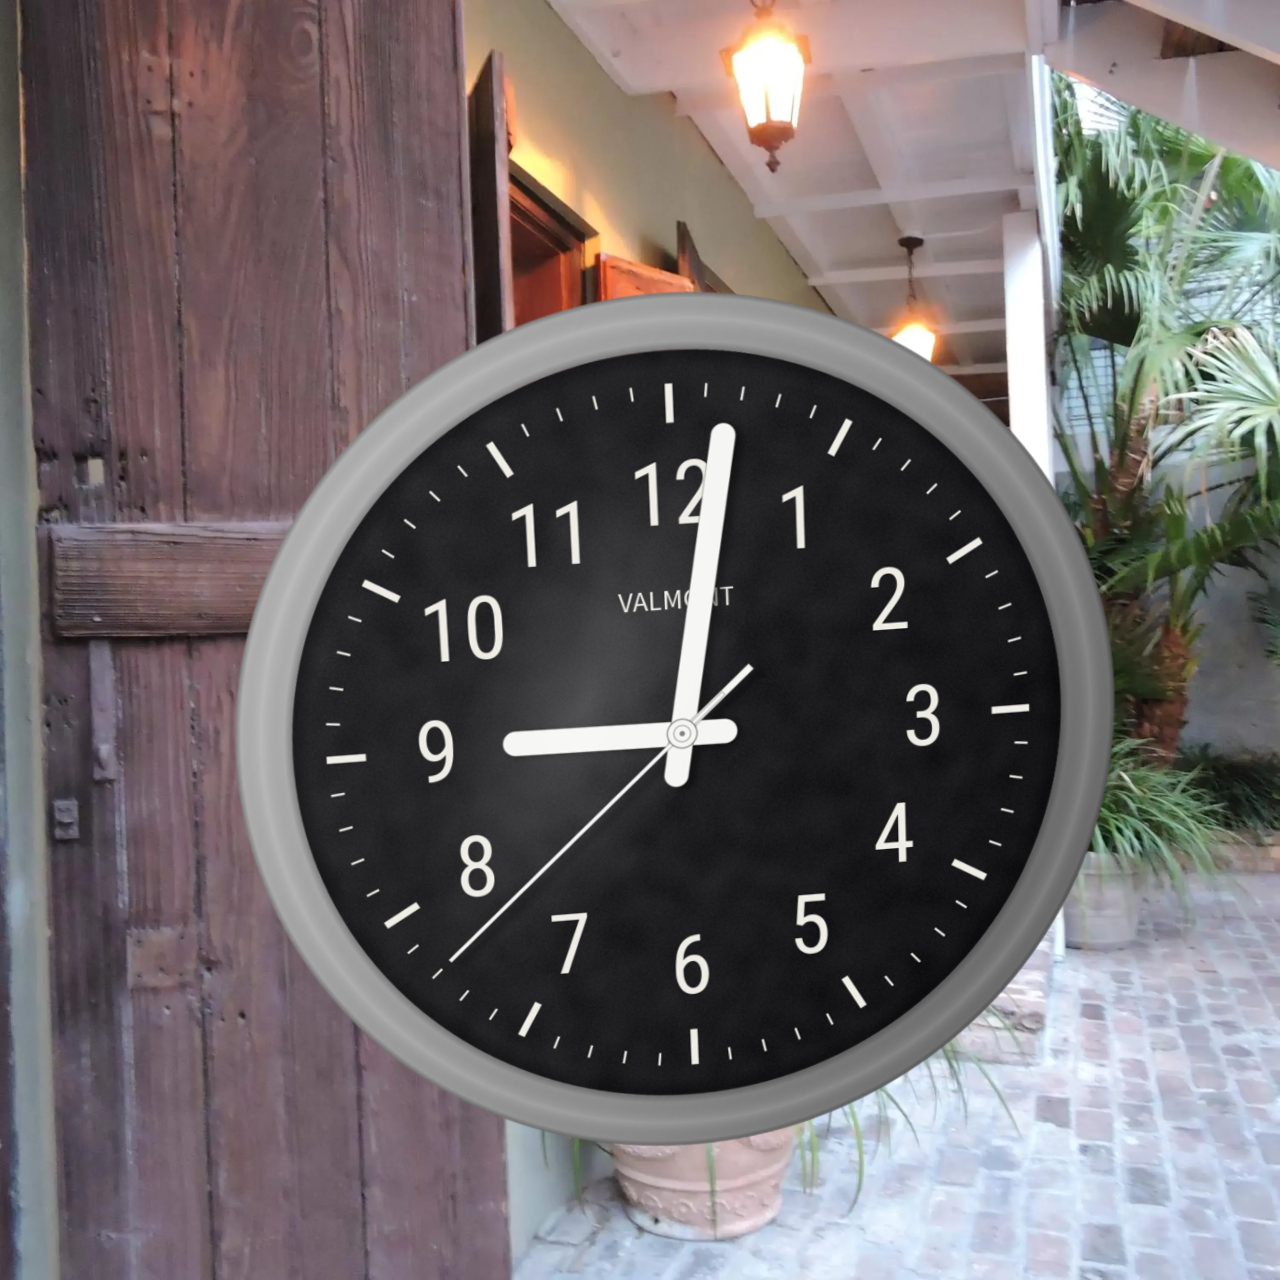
9h01m38s
